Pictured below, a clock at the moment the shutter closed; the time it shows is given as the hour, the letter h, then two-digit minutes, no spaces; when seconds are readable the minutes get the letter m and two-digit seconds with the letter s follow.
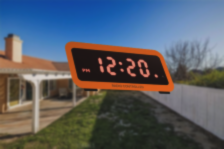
12h20
